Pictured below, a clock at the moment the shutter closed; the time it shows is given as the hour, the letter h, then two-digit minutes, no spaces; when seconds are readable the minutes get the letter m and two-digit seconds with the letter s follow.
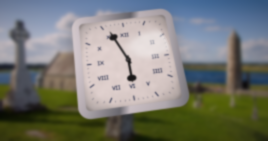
5h56
